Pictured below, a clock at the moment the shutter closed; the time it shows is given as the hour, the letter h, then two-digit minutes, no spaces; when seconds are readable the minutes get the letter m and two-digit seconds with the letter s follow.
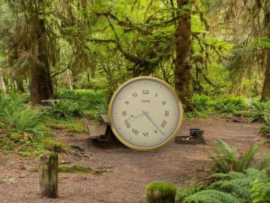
8h23
